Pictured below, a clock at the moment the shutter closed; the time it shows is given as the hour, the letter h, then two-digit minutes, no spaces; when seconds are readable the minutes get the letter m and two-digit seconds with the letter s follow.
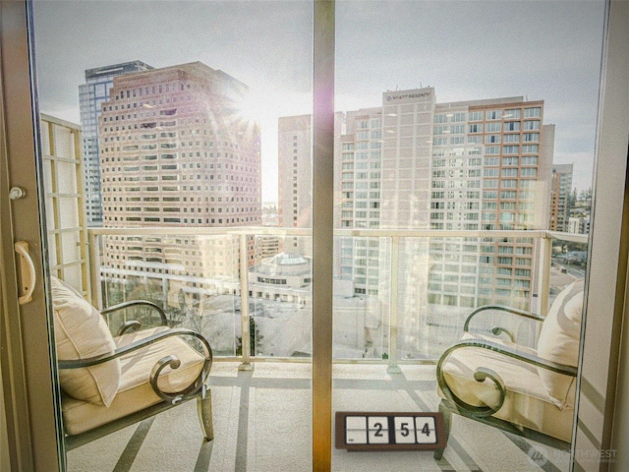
2h54
